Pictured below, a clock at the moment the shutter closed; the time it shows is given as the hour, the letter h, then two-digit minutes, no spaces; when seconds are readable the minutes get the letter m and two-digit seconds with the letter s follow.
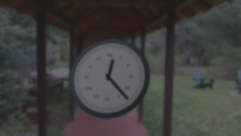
12h23
